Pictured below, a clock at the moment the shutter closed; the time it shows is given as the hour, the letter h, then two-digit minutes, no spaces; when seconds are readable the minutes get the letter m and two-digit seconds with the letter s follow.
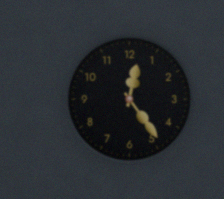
12h24
